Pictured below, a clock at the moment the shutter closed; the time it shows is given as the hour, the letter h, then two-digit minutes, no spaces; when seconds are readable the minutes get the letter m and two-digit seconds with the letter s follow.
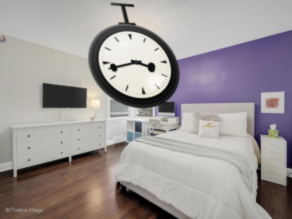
3h43
